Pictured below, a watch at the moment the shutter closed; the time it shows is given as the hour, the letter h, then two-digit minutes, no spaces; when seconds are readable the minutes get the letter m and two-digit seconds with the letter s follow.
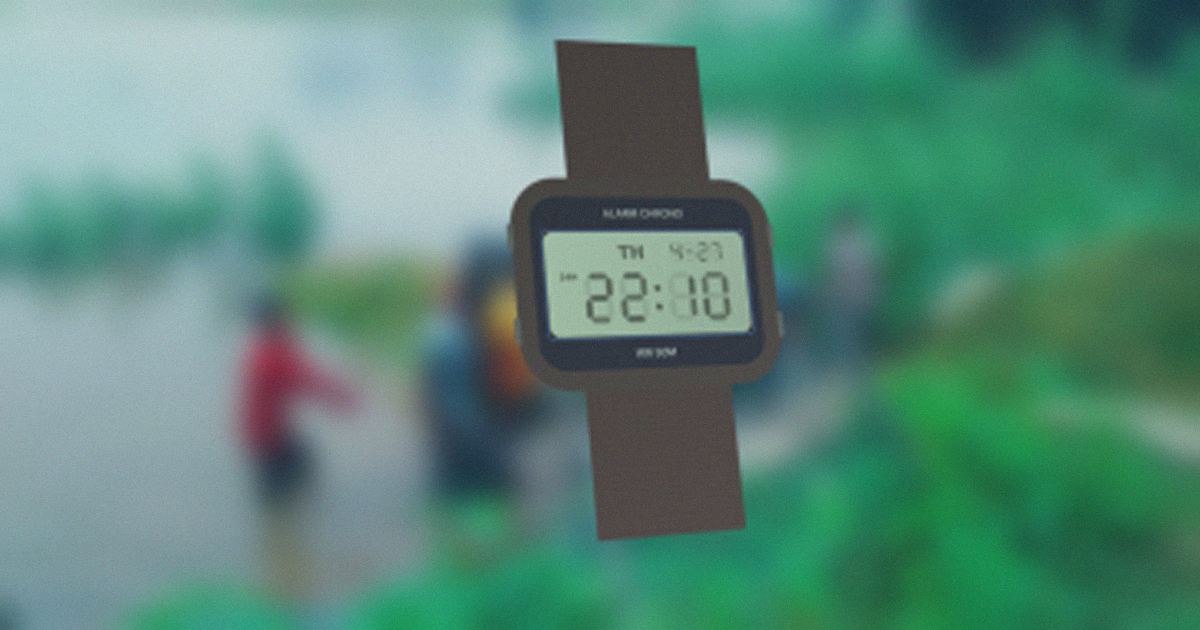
22h10
